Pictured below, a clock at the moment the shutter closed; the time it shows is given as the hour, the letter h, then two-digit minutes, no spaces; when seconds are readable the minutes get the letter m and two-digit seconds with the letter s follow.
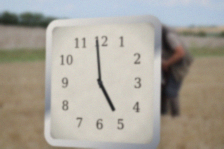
4h59
